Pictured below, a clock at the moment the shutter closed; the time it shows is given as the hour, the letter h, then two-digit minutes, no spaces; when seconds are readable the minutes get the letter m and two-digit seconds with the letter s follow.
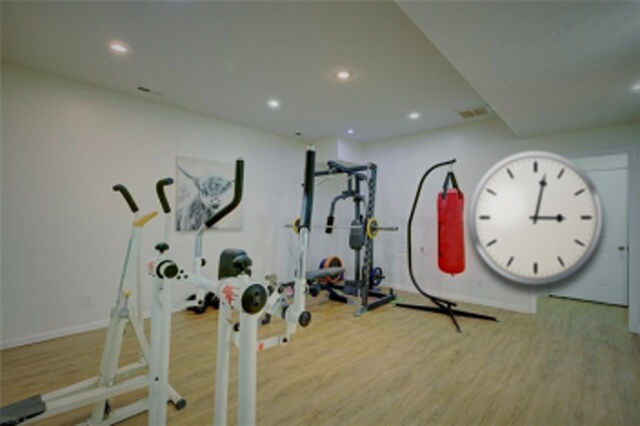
3h02
